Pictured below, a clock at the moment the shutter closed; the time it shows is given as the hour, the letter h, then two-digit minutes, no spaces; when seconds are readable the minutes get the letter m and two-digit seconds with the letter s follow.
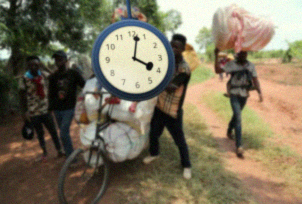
4h02
